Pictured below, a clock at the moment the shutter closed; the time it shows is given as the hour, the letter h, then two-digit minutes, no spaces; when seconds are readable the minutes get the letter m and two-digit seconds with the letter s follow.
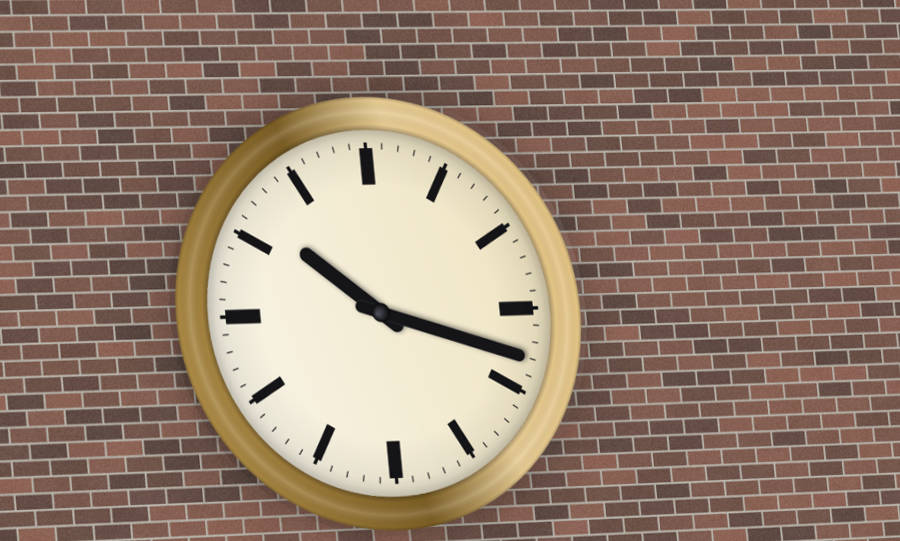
10h18
